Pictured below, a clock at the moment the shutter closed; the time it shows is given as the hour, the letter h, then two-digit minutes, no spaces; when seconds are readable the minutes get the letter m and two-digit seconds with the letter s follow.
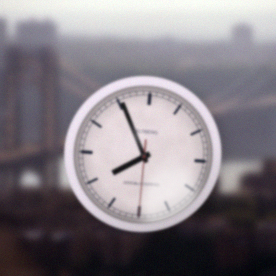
7h55m30s
